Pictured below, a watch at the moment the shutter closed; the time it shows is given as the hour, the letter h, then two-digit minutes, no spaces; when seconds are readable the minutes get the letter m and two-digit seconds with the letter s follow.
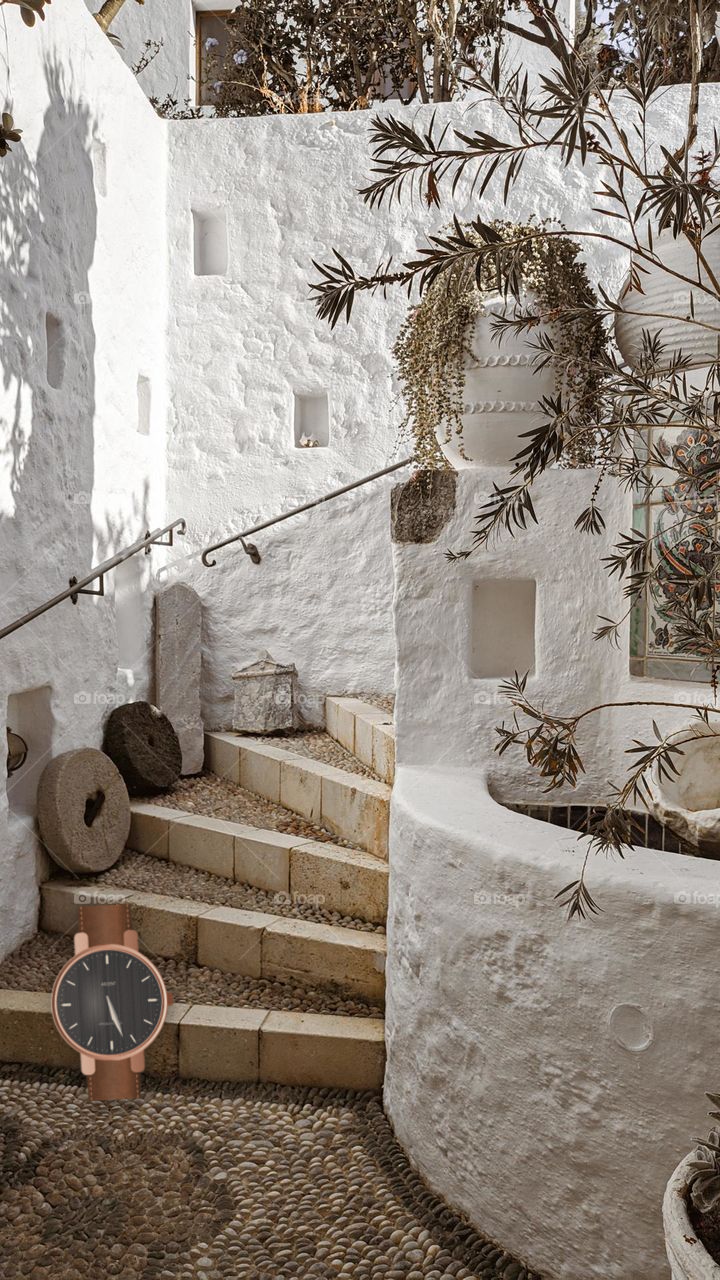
5h27
